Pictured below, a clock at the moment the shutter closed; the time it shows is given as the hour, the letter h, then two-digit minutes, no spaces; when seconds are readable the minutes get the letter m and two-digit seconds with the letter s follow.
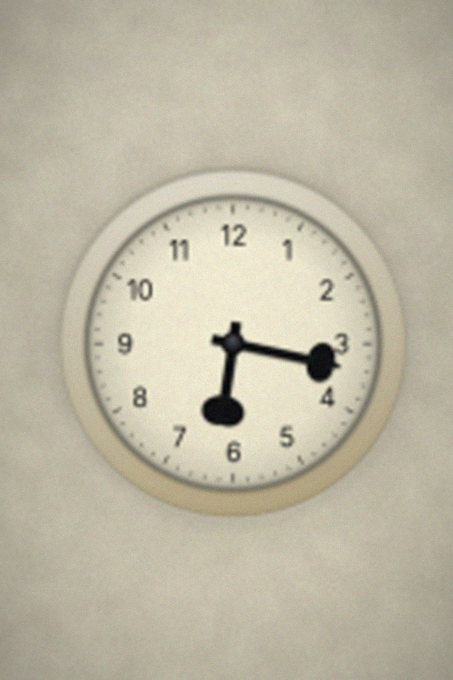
6h17
